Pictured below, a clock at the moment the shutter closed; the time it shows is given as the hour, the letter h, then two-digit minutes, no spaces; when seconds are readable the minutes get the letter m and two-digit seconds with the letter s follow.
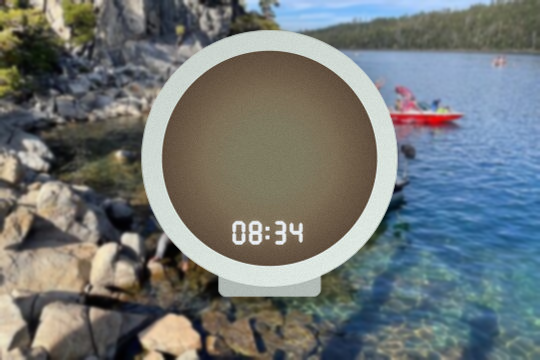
8h34
